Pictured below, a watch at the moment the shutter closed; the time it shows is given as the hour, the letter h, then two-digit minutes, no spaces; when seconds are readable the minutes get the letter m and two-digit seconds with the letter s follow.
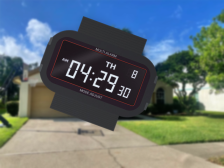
4h29m30s
